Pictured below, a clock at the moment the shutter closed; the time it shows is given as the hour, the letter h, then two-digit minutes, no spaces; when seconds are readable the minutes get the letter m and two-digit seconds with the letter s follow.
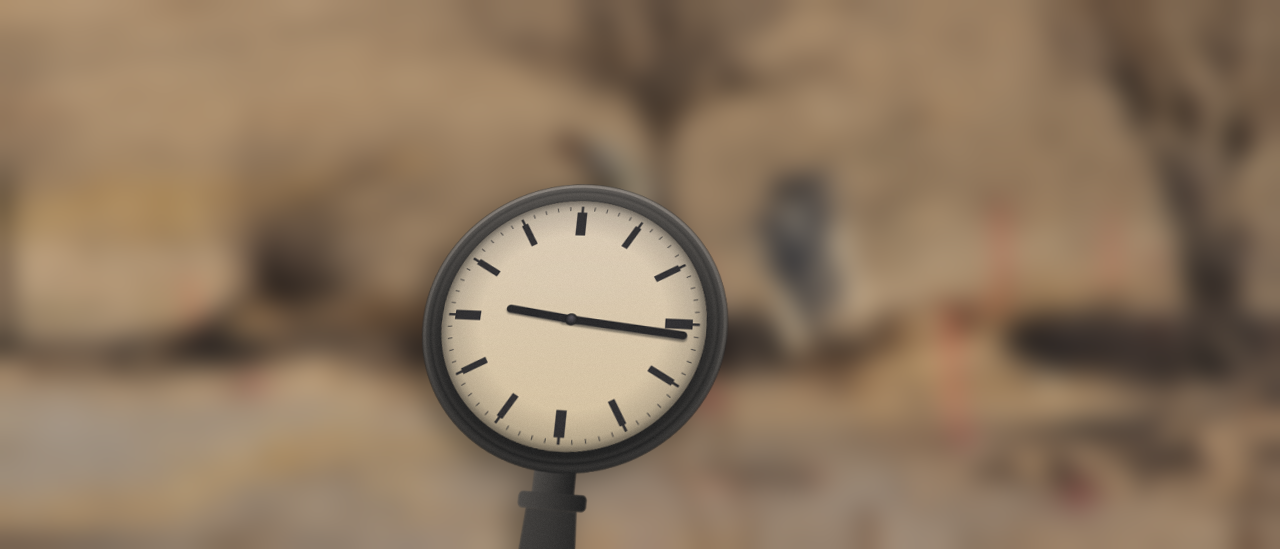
9h16
